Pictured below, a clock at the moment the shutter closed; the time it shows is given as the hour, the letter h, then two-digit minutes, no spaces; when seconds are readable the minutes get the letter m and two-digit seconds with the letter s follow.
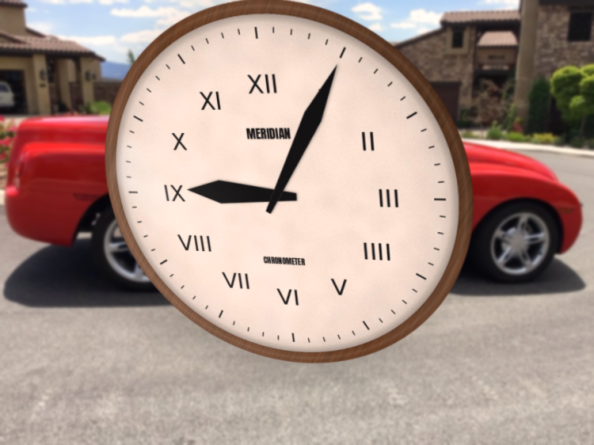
9h05
